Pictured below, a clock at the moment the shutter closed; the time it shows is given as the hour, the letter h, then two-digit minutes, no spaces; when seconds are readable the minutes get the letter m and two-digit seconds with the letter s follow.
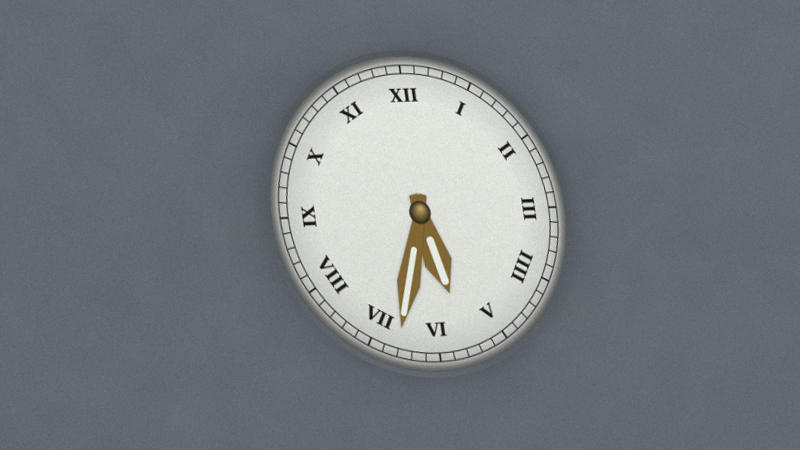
5h33
